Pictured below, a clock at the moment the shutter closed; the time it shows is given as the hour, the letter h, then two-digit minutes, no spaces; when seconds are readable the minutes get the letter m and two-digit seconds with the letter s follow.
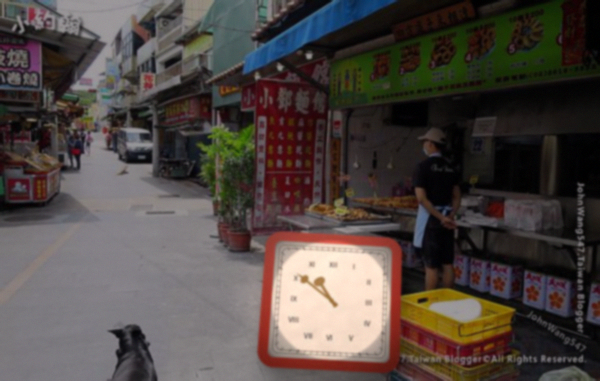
10h51
